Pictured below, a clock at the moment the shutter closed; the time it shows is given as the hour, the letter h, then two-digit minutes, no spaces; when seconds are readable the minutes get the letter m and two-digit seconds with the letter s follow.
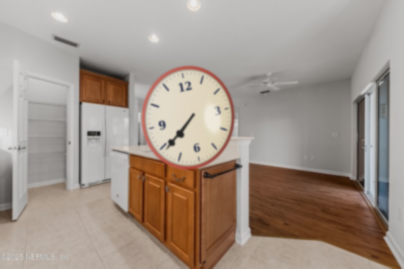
7h39
